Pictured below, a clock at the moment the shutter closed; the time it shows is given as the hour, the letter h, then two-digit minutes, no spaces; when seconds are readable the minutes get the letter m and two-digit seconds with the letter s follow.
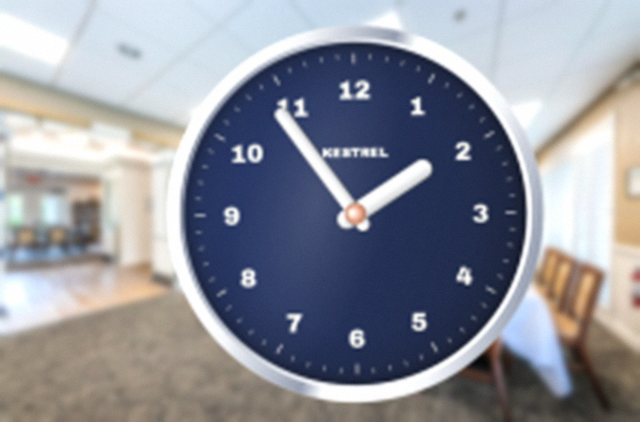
1h54
